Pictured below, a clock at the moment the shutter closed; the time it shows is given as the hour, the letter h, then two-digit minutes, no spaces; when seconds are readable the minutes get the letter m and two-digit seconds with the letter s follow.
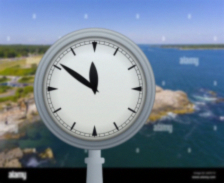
11h51
